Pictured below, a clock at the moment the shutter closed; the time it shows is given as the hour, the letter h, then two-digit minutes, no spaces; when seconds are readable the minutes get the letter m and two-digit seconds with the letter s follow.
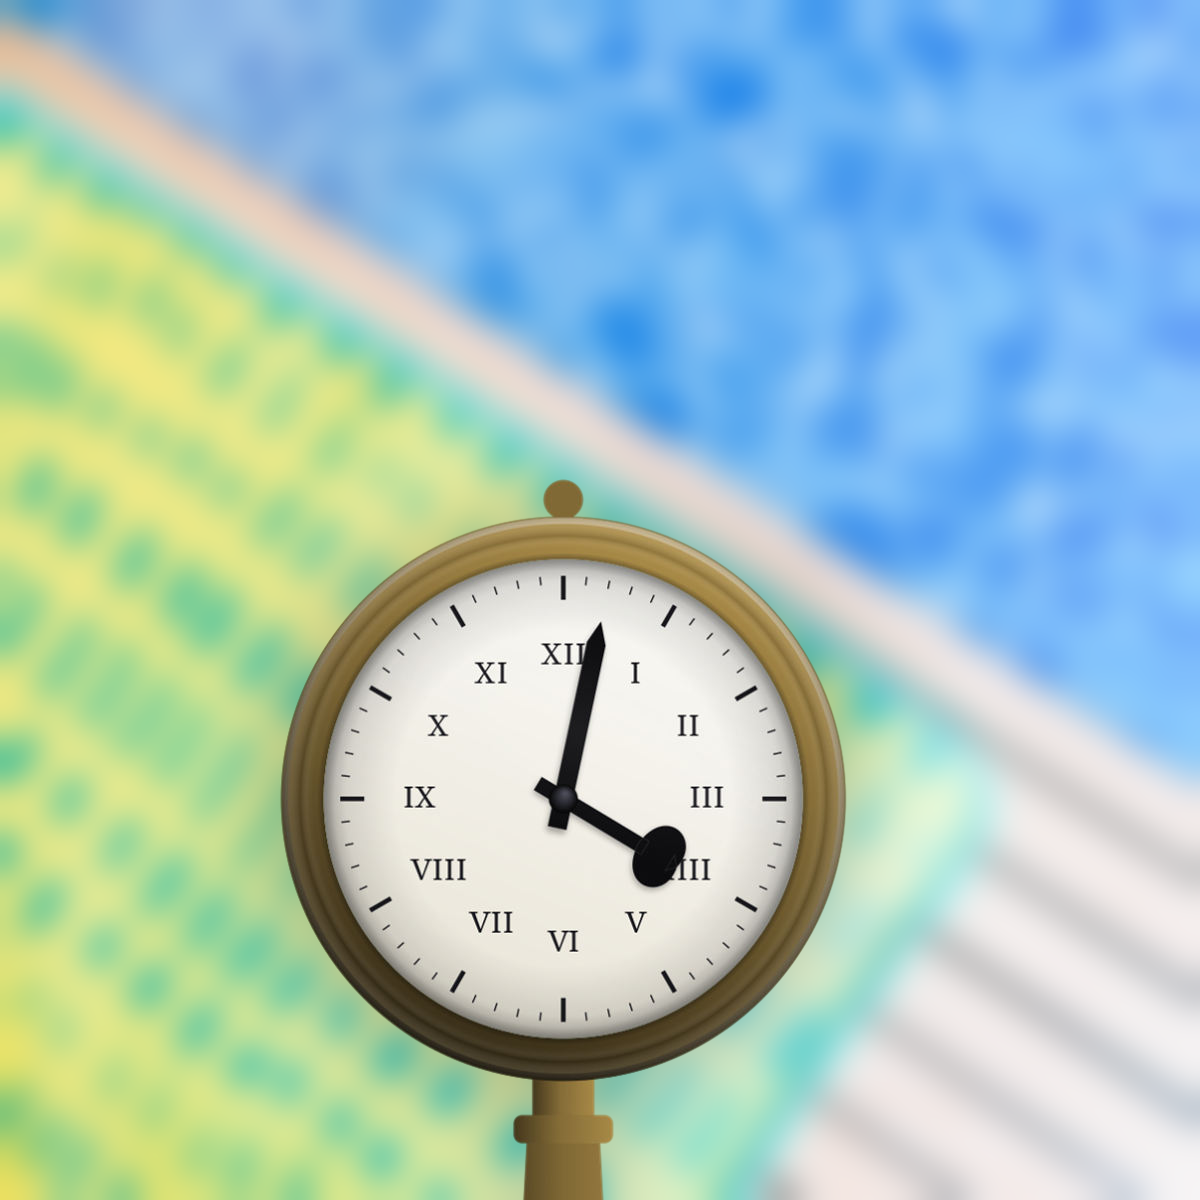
4h02
